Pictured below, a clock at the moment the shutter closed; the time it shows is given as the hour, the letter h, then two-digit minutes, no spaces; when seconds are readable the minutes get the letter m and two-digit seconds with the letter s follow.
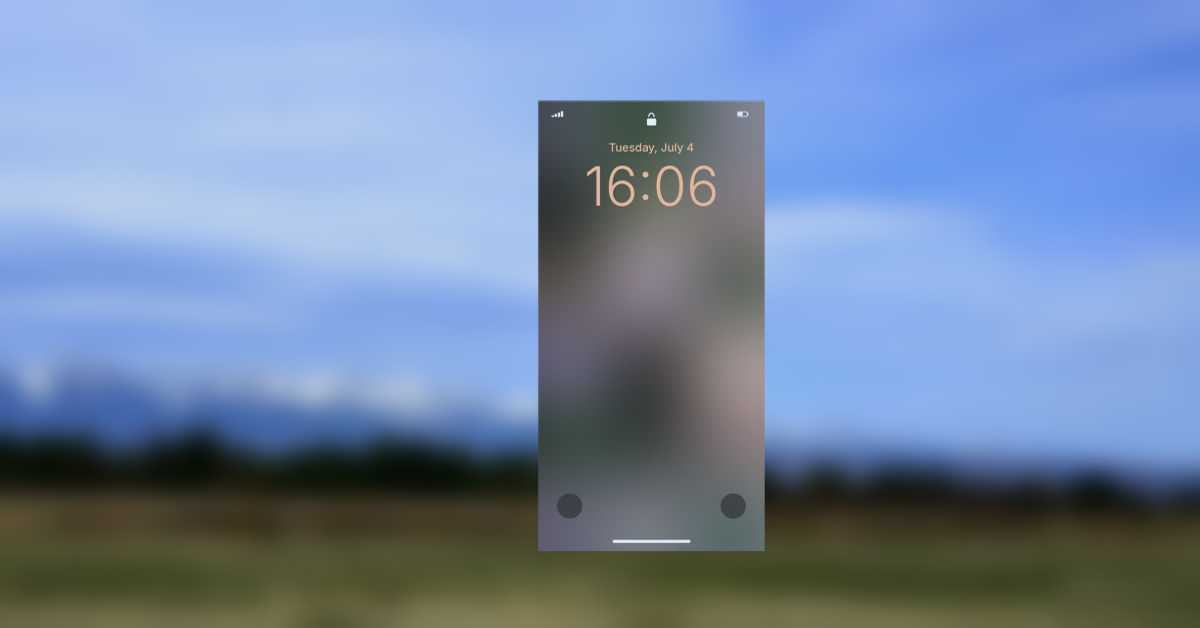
16h06
